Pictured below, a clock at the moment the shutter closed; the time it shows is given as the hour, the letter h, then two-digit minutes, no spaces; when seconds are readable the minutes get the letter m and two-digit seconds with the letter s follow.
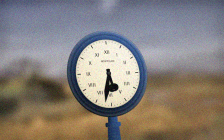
5h32
